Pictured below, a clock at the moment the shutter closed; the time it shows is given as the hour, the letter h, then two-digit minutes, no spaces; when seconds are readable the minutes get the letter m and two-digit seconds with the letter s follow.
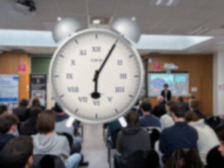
6h05
